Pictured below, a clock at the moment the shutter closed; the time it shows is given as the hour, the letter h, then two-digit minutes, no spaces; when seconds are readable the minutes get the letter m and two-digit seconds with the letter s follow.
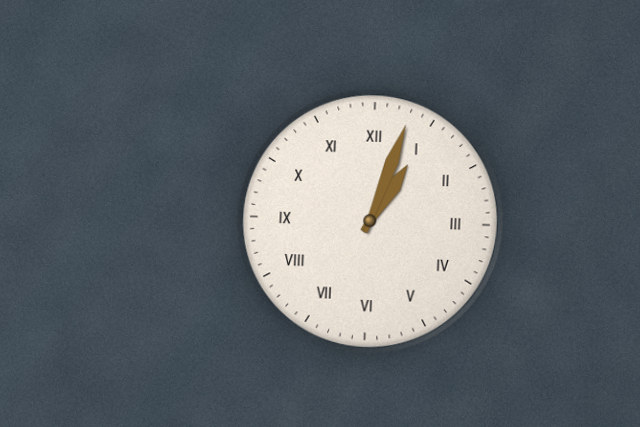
1h03
